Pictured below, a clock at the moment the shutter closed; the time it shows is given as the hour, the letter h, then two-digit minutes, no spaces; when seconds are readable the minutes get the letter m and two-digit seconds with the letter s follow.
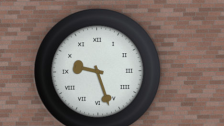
9h27
